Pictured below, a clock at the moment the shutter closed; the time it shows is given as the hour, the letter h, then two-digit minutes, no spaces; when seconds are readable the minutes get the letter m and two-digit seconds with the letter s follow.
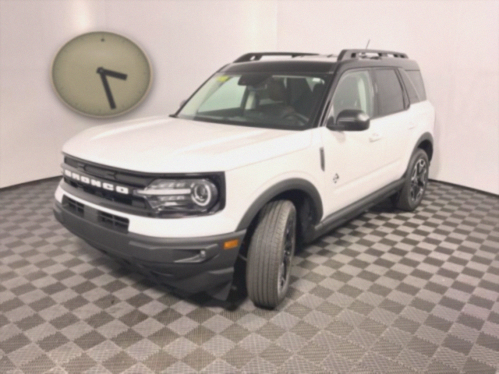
3h27
